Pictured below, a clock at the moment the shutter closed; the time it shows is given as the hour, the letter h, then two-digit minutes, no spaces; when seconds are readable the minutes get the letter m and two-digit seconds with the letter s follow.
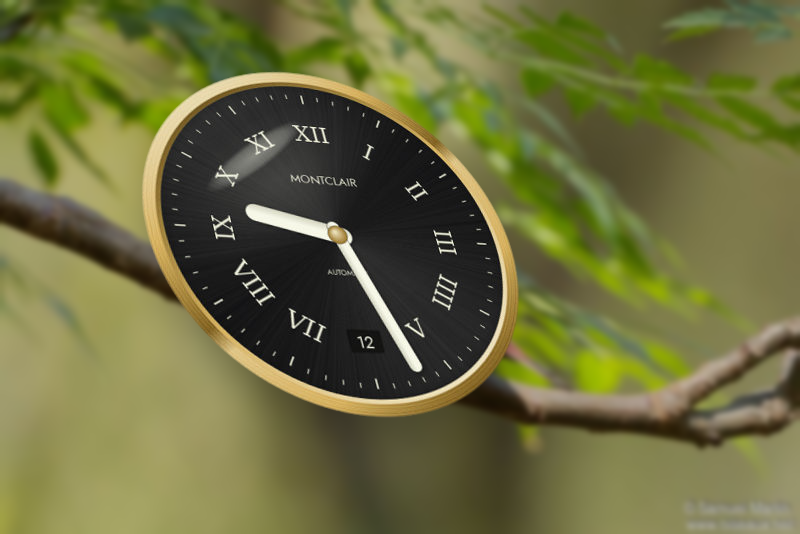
9h27
